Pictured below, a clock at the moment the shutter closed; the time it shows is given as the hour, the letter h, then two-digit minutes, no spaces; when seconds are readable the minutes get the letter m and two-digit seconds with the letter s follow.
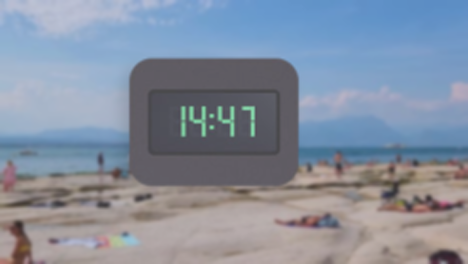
14h47
